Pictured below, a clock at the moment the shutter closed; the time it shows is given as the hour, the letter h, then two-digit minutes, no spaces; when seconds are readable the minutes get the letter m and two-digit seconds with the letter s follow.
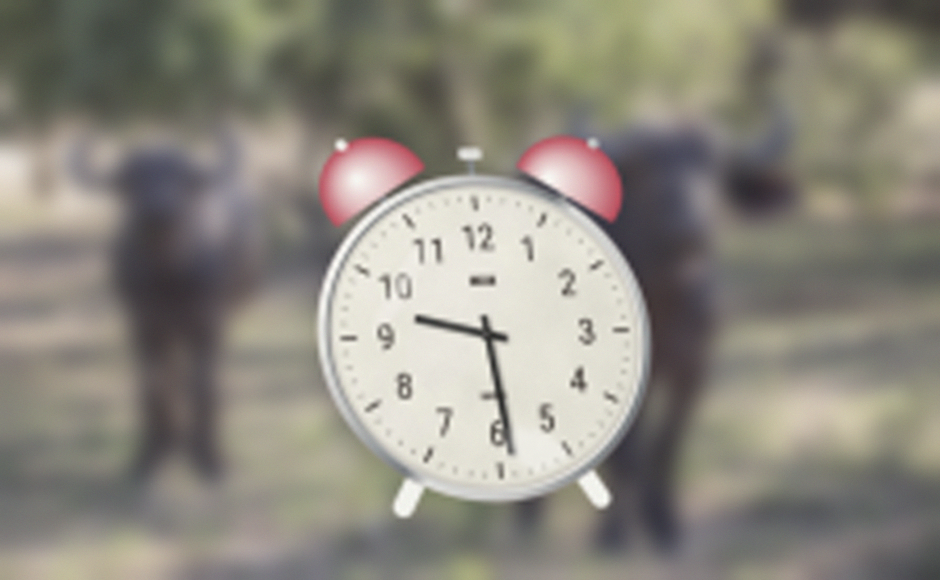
9h29
